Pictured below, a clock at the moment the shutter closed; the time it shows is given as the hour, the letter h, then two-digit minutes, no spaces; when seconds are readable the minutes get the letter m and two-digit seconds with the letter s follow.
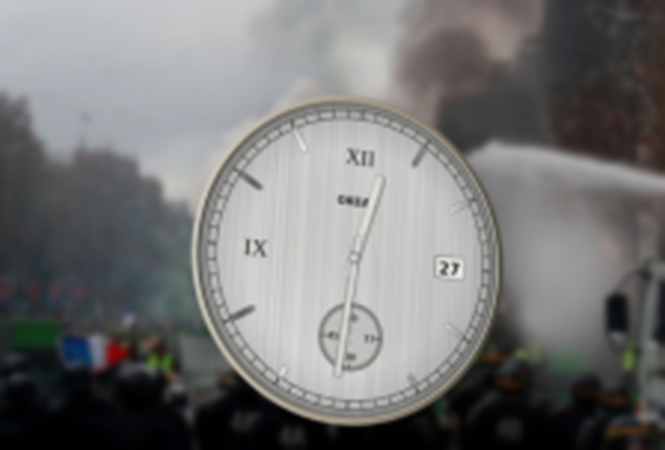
12h31
